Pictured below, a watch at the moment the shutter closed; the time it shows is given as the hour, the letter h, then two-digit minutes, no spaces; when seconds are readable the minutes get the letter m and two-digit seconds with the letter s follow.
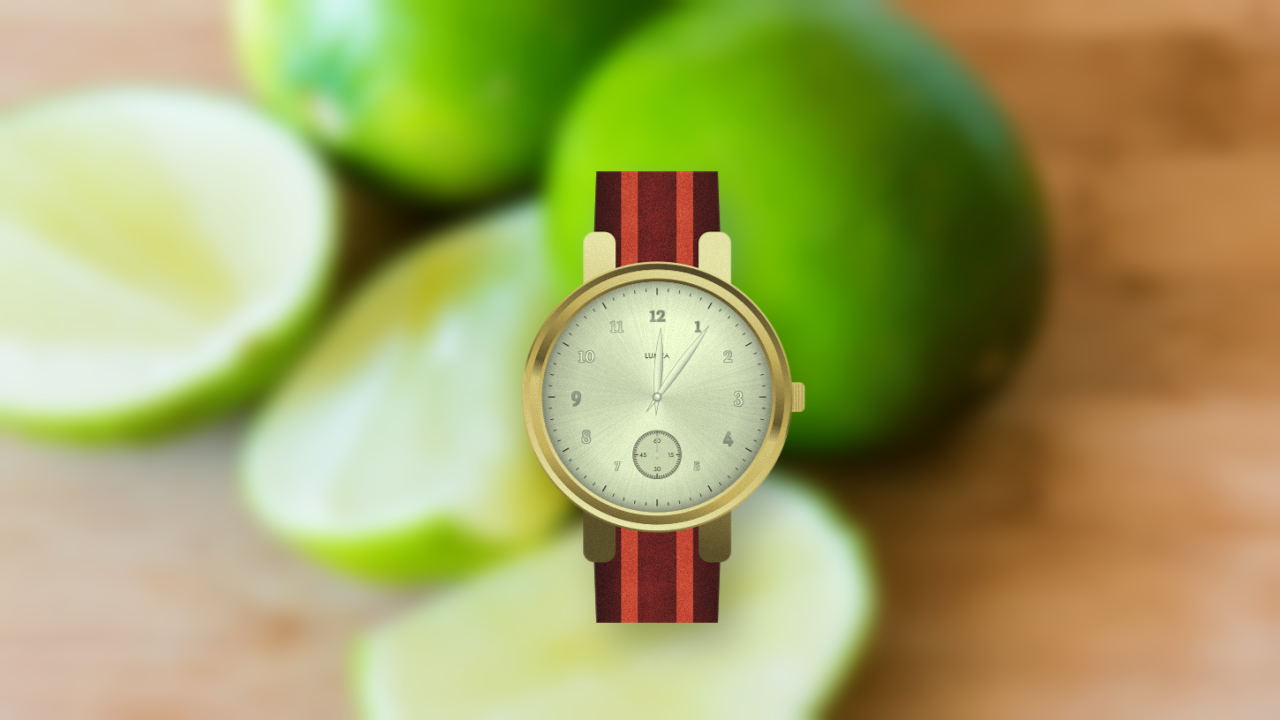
12h06
